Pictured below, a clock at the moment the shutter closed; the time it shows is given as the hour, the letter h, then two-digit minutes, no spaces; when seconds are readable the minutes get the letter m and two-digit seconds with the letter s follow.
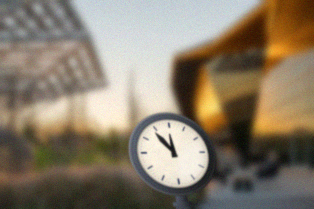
11h54
